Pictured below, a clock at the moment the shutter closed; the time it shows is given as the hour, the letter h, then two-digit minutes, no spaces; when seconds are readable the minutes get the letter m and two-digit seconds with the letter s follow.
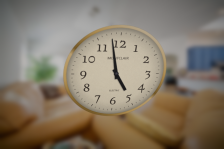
4h58
